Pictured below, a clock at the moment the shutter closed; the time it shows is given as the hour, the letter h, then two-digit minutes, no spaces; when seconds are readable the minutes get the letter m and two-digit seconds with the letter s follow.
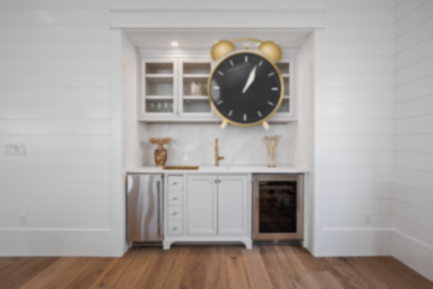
1h04
